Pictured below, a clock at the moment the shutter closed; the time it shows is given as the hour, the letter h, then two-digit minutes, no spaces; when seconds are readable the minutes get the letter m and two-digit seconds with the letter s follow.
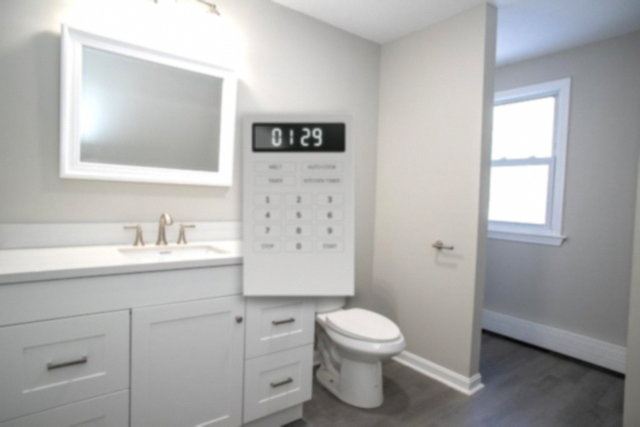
1h29
